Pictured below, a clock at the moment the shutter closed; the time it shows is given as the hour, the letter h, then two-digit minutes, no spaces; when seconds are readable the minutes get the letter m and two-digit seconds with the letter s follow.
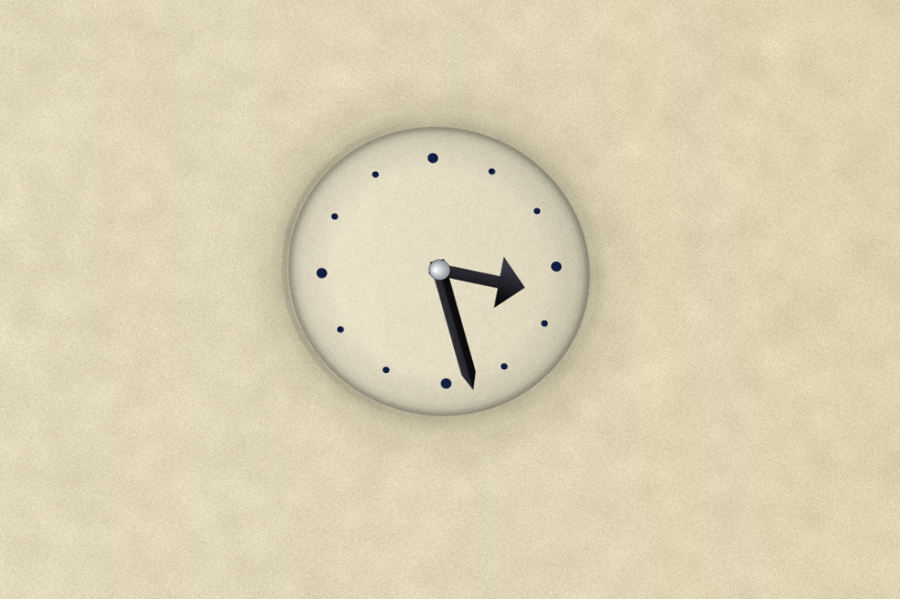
3h28
